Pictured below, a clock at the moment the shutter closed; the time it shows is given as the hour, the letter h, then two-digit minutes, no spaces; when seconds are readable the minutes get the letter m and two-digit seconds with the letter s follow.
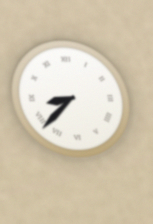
8h38
